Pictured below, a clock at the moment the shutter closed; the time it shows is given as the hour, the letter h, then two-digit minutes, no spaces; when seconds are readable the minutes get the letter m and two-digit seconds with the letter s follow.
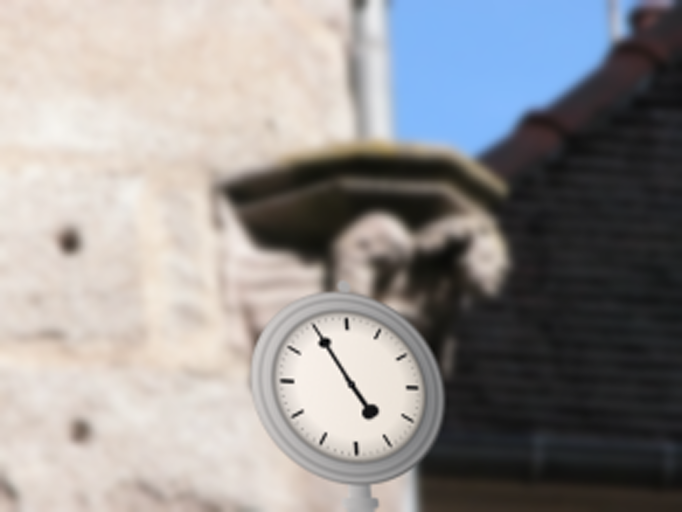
4h55
